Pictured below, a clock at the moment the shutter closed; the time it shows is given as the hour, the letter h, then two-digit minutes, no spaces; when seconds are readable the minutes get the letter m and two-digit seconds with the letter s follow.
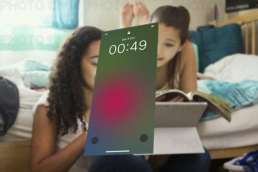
0h49
